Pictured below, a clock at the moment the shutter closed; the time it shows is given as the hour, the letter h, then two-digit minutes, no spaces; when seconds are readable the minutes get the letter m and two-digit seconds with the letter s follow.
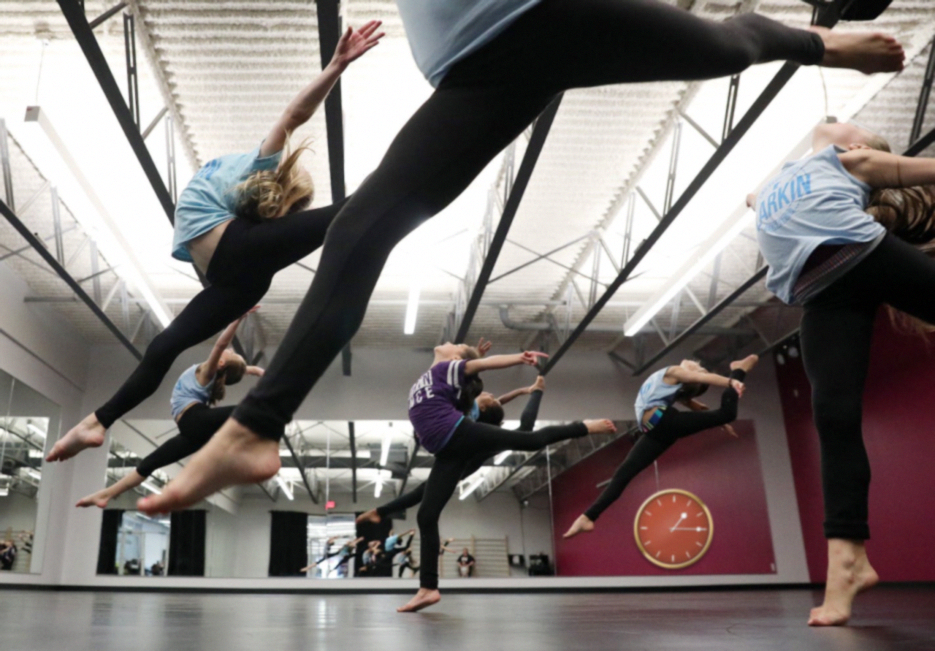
1h15
